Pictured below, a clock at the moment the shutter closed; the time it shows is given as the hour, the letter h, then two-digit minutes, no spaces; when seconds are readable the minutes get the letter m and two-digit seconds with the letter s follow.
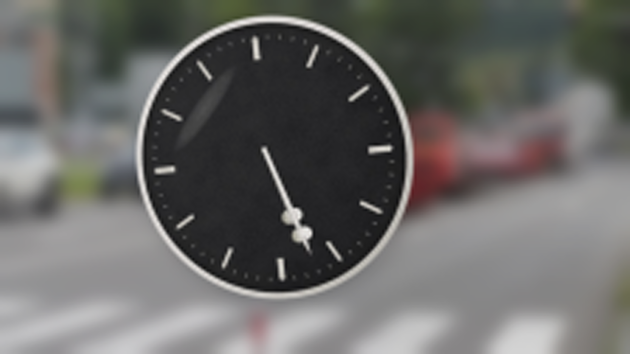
5h27
